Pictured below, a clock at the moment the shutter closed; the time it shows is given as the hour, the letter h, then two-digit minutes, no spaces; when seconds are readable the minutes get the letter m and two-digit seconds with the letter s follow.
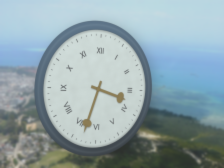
3h33
